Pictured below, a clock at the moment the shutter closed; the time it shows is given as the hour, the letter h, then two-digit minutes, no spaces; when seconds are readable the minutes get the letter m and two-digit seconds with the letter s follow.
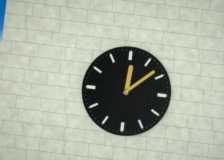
12h08
